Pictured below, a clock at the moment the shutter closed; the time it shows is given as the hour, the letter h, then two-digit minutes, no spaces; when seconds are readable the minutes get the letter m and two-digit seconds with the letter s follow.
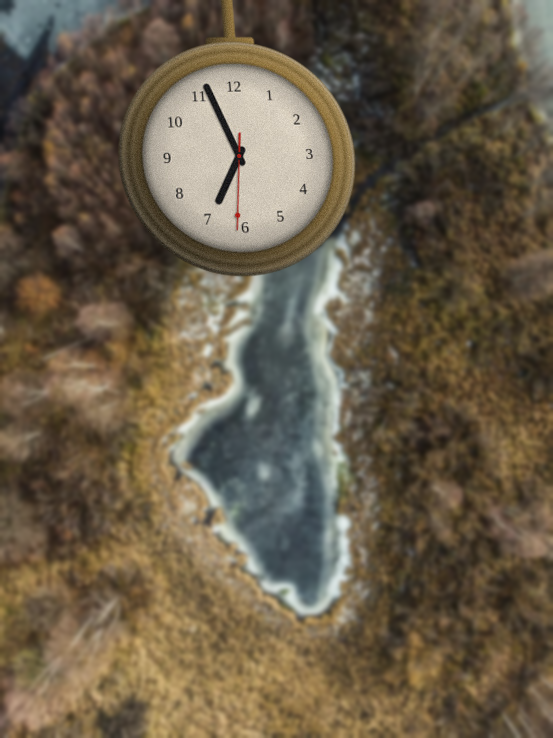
6h56m31s
